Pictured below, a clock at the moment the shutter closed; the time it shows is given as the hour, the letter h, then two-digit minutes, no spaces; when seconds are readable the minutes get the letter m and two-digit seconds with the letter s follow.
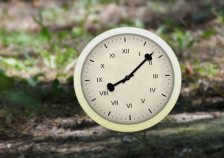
8h08
